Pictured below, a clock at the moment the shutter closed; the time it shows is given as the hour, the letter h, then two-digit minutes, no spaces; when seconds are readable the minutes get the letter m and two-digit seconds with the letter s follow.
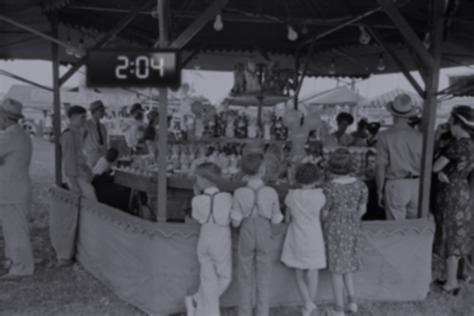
2h04
